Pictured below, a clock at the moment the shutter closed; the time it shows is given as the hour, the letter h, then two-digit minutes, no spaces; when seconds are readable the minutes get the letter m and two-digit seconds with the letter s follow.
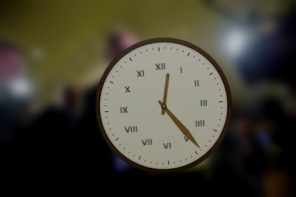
12h24
